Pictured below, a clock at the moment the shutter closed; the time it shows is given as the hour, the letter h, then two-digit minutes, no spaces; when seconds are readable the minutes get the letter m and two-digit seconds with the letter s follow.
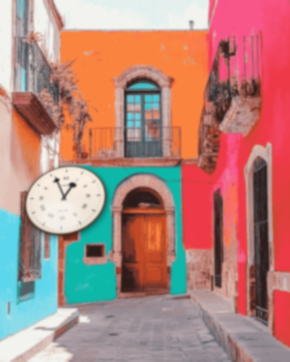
12h56
